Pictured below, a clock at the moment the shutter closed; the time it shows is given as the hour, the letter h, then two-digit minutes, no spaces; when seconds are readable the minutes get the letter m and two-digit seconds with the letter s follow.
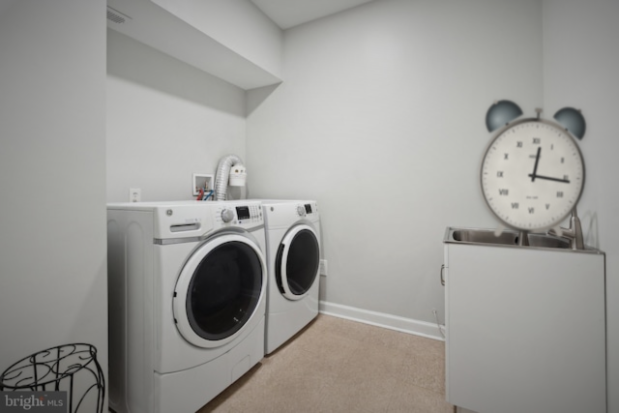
12h16
